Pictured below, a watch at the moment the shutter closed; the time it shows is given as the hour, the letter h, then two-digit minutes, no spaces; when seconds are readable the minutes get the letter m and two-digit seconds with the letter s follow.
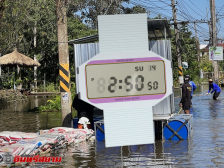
2h50m50s
